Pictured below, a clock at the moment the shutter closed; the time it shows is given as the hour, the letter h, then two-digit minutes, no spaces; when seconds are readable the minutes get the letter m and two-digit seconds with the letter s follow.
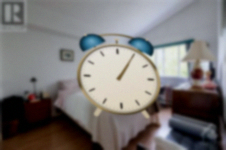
1h05
